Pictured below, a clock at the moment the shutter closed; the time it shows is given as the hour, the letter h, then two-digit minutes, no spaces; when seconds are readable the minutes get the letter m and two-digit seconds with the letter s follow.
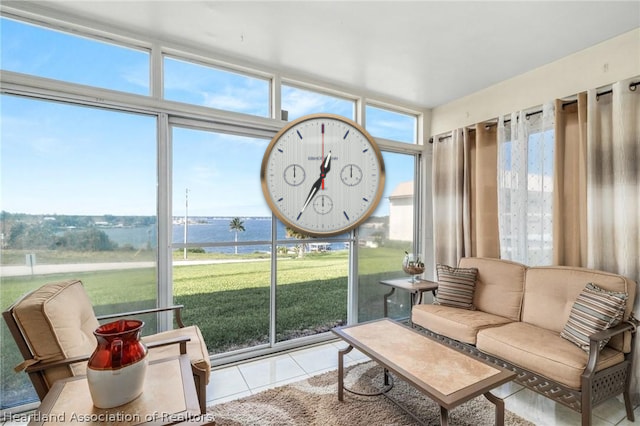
12h35
